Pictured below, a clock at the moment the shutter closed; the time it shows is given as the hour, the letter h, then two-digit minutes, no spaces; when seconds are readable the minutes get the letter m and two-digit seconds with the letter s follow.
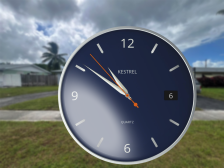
10h50m53s
